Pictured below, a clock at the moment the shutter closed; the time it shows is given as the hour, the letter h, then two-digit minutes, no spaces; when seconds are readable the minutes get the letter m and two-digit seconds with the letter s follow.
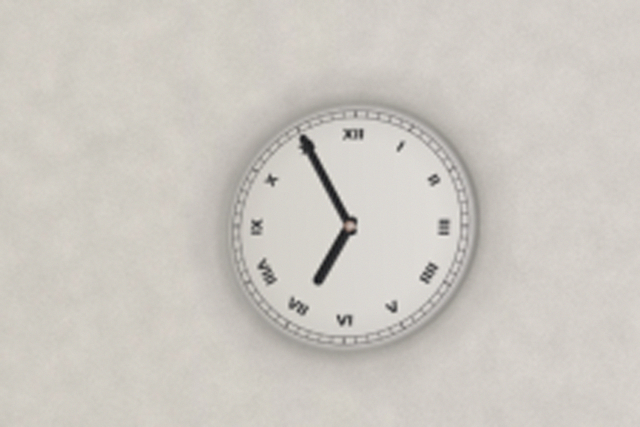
6h55
